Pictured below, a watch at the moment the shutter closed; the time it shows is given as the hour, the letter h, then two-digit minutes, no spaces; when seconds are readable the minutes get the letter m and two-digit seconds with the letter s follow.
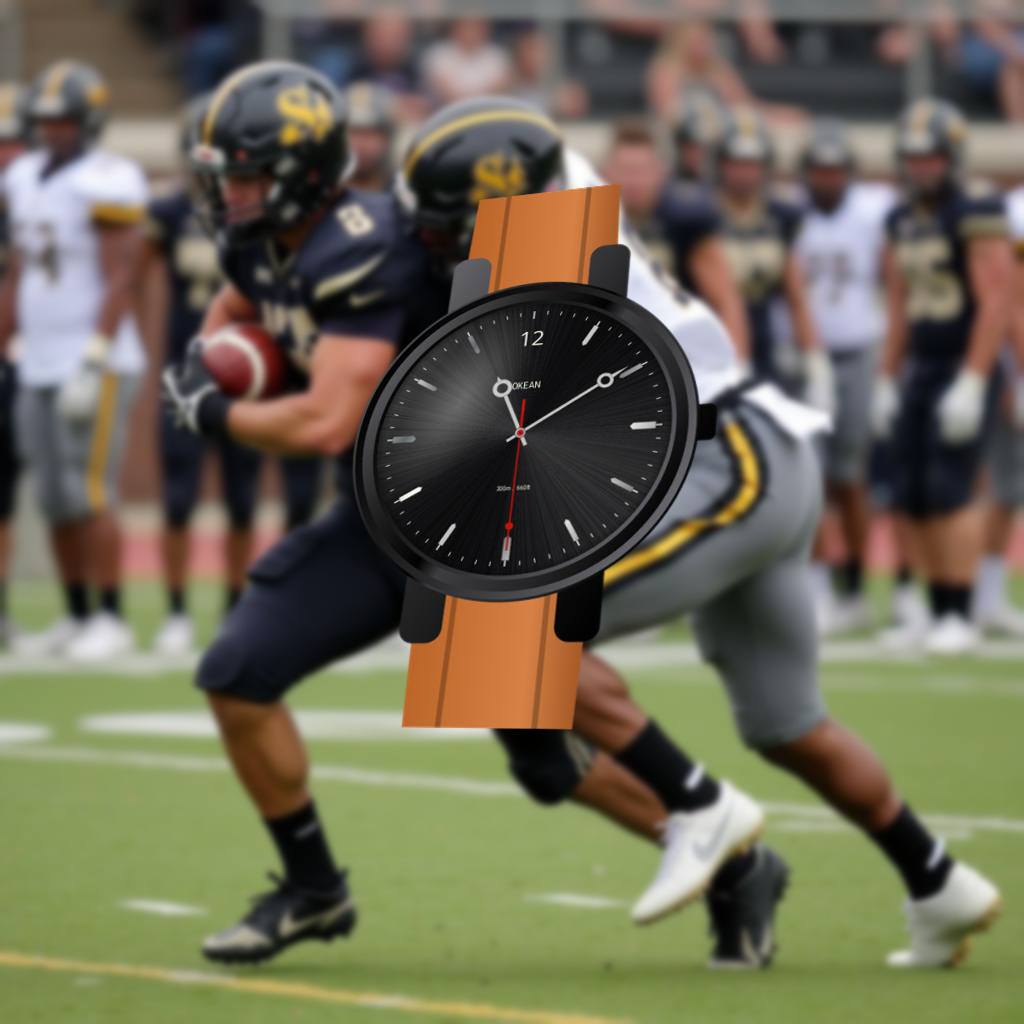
11h09m30s
